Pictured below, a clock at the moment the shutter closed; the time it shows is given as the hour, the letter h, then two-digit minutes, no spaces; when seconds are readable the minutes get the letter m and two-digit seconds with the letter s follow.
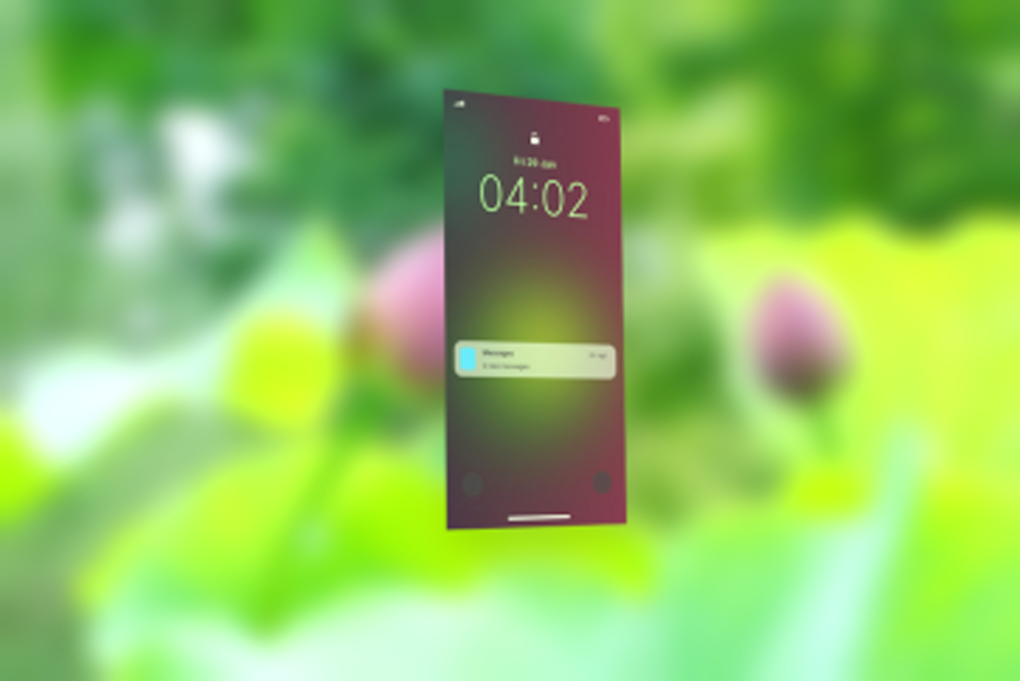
4h02
